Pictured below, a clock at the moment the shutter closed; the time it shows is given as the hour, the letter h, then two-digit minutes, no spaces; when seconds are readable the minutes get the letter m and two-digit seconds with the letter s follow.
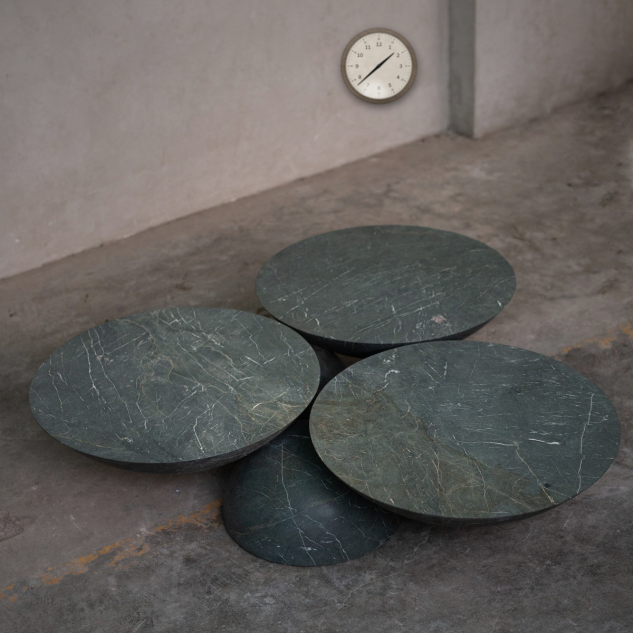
1h38
